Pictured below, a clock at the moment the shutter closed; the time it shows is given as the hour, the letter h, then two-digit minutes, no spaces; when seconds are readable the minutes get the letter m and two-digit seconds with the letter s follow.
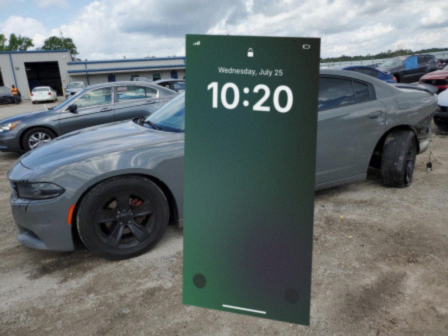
10h20
